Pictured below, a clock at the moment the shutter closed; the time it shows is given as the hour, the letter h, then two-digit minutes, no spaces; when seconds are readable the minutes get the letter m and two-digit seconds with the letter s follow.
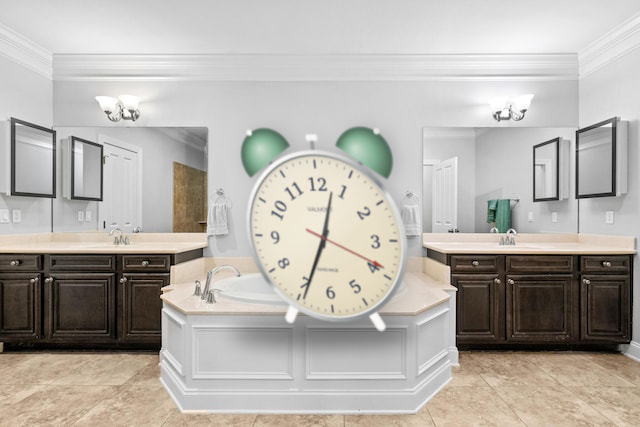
12h34m19s
